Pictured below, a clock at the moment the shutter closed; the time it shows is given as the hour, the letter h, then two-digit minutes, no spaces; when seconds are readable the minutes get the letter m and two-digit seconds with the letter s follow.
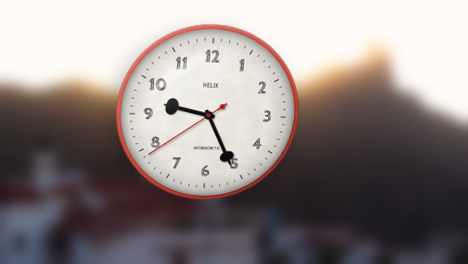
9h25m39s
